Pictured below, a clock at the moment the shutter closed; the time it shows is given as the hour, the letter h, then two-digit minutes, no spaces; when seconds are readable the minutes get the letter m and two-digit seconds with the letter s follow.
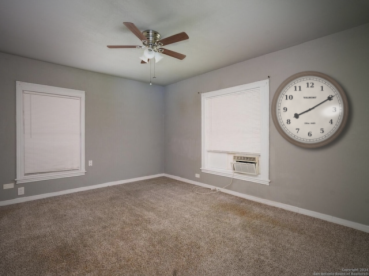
8h10
